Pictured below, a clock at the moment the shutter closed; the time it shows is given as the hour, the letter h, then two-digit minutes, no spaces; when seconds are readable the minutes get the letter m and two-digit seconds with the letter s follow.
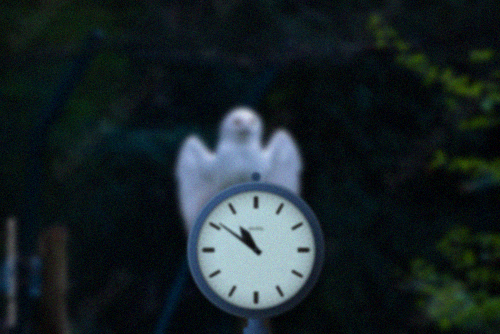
10h51
